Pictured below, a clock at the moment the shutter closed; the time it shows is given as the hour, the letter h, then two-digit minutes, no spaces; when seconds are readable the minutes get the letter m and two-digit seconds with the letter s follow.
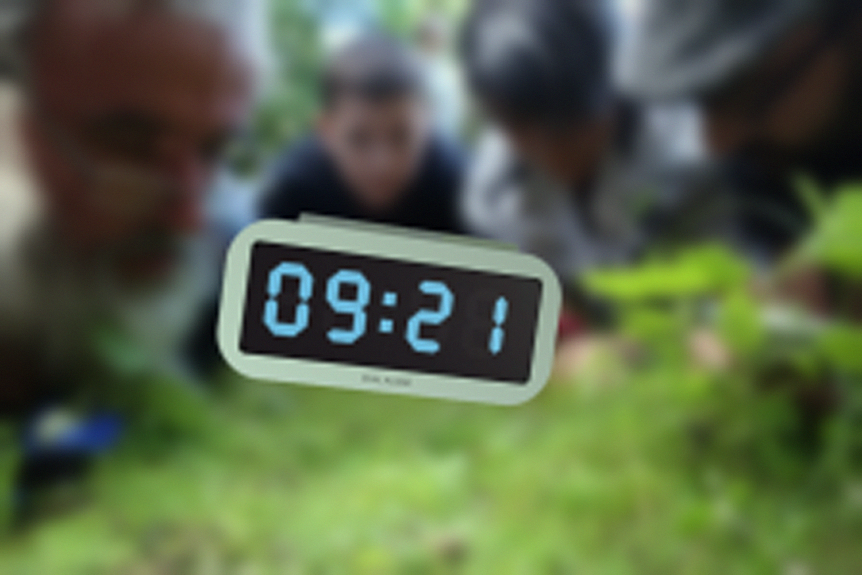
9h21
